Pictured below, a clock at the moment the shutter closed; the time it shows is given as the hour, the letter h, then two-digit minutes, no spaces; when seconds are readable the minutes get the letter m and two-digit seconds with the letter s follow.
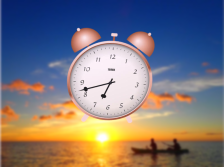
6h42
